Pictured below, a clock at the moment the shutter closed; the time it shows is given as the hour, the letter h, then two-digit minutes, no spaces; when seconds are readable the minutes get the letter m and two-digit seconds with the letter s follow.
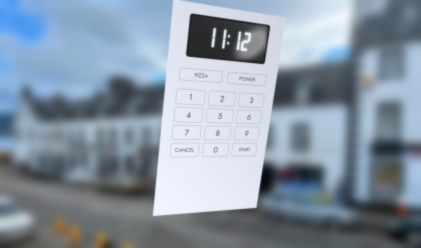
11h12
